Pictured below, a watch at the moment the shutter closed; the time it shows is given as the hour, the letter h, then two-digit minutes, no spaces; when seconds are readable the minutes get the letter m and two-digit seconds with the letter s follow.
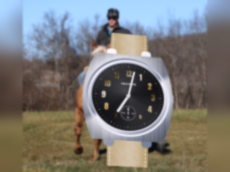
7h02
